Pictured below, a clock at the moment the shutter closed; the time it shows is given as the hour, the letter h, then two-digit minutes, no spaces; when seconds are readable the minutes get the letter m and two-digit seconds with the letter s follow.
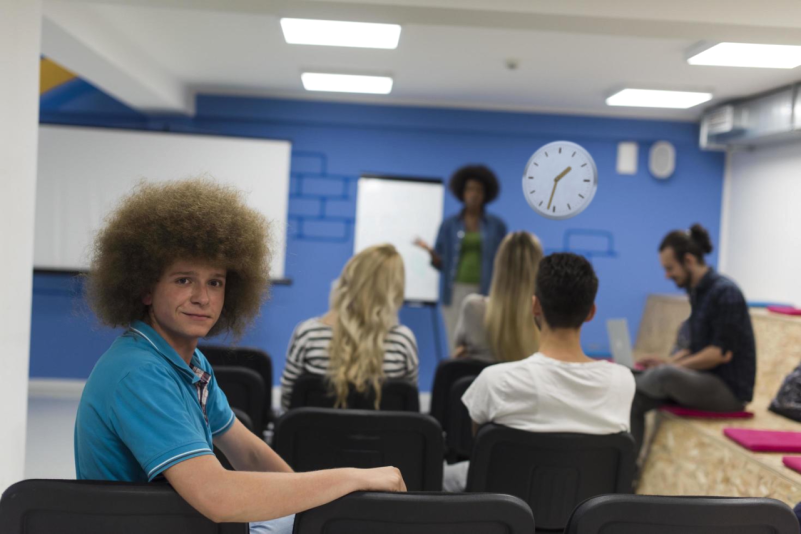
1h32
